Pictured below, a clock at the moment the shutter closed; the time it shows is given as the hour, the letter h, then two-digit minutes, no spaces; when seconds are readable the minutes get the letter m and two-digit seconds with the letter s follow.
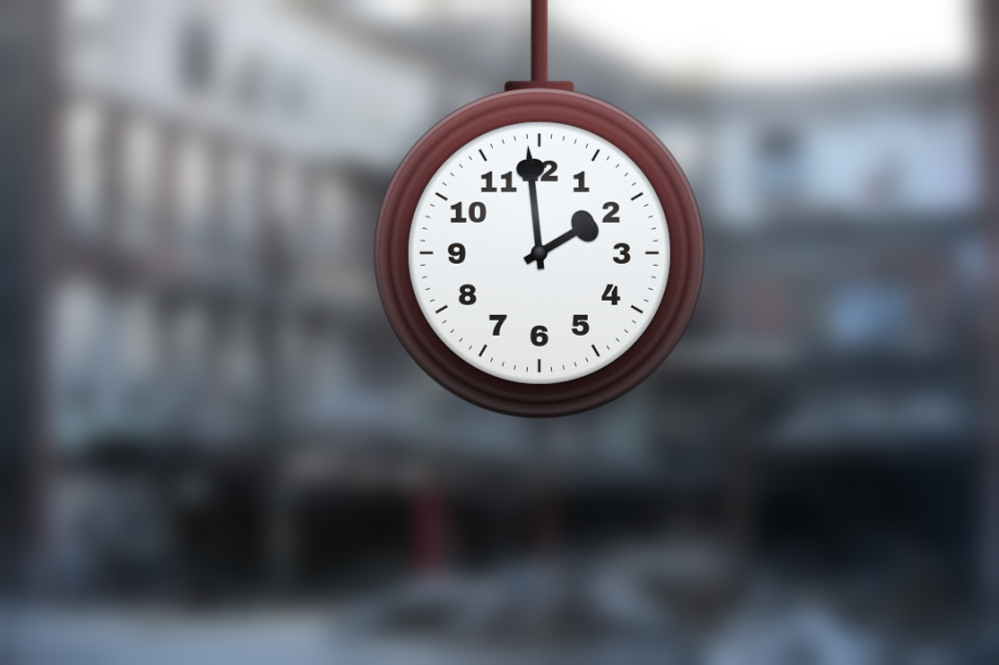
1h59
